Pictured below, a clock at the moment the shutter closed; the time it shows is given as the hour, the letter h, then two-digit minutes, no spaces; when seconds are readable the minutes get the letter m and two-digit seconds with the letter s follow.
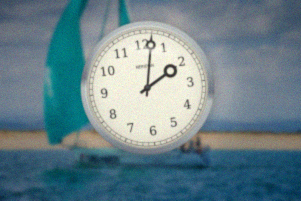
2h02
